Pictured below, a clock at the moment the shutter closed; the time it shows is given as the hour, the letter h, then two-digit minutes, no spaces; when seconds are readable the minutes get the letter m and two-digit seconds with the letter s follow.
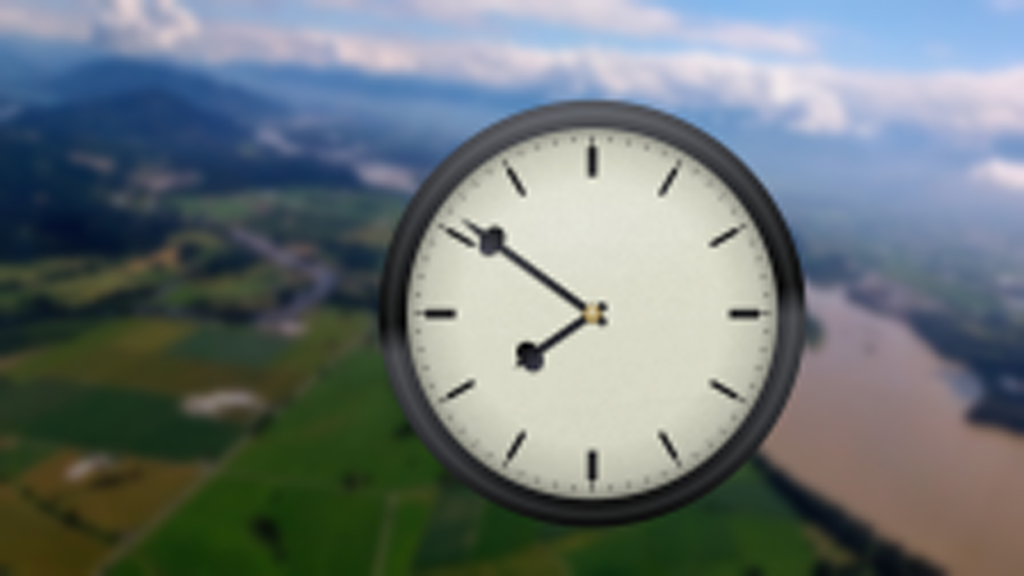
7h51
